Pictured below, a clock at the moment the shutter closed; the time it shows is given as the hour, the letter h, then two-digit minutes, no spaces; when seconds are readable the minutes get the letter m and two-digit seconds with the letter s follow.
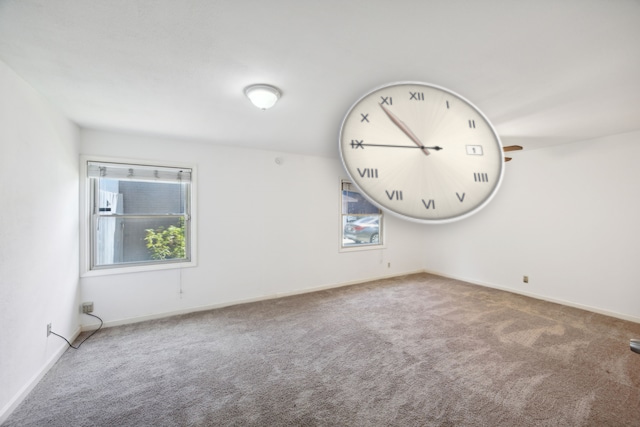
10h53m45s
